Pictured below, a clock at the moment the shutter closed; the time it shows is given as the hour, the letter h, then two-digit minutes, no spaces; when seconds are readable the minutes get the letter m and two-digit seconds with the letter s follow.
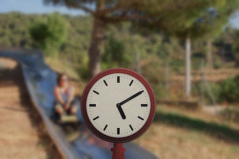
5h10
